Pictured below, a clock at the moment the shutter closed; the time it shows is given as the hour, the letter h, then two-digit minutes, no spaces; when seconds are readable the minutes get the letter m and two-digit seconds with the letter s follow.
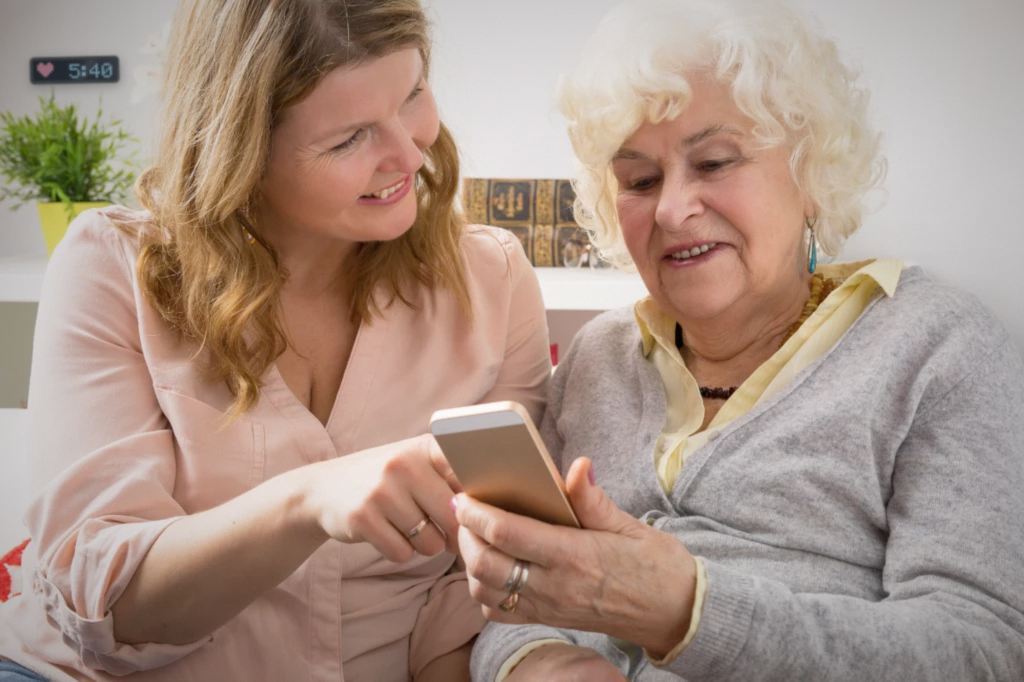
5h40
